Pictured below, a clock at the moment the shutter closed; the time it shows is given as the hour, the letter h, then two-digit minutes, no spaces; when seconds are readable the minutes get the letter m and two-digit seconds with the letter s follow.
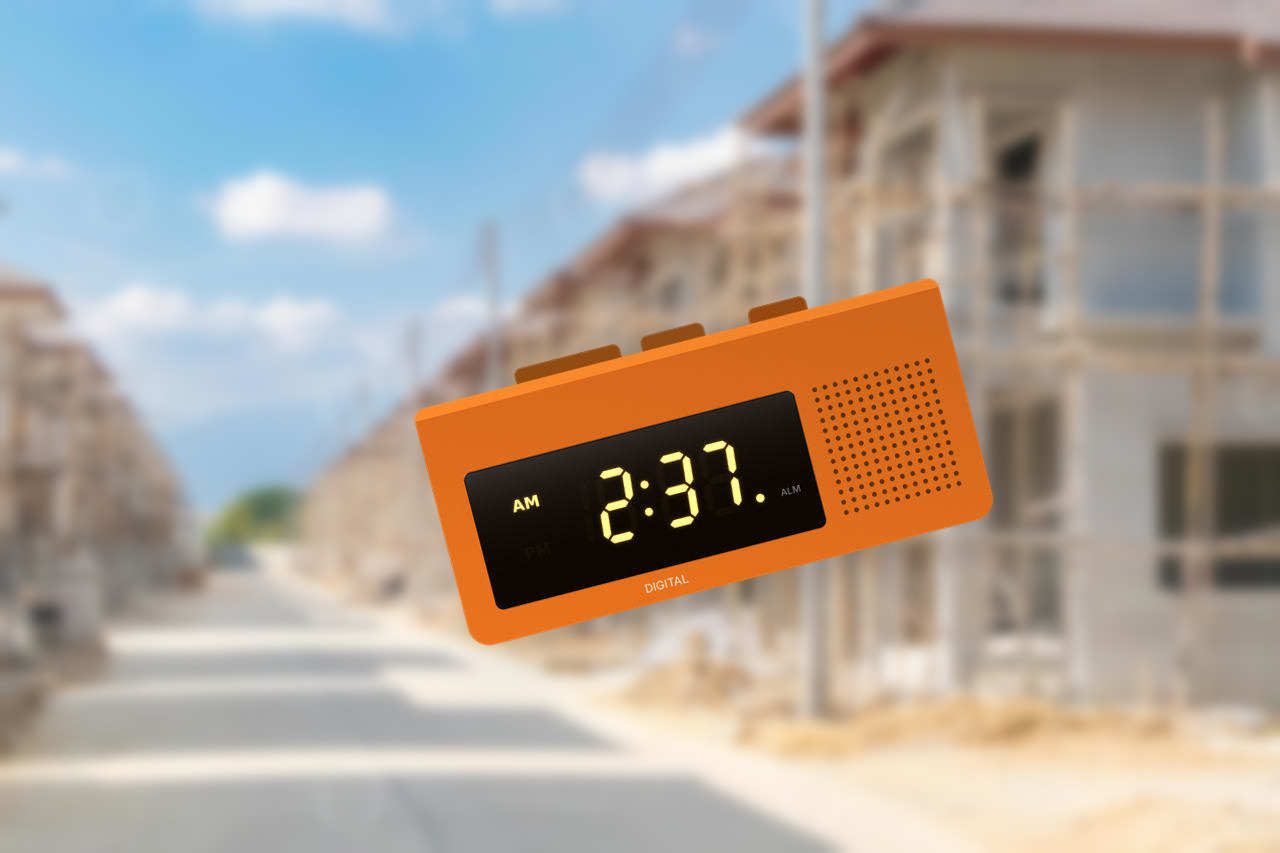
2h37
